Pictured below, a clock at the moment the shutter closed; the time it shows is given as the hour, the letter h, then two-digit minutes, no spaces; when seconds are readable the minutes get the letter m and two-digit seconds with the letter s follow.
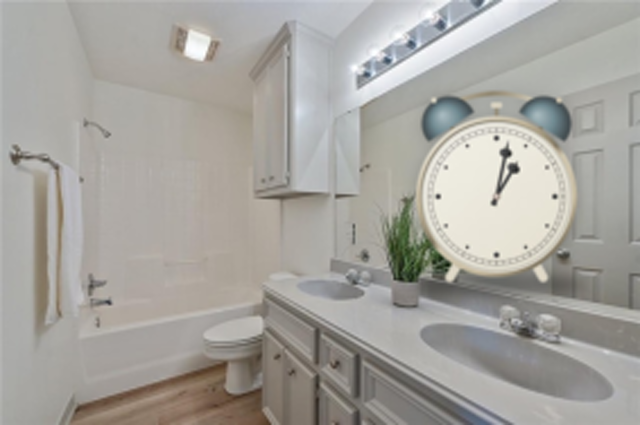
1h02
